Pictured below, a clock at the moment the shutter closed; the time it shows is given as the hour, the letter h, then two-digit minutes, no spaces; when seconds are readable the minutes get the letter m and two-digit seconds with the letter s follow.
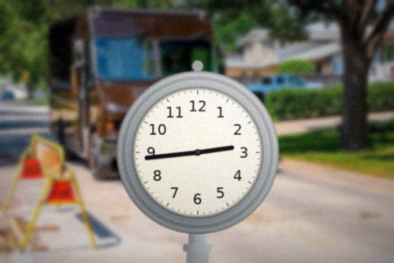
2h44
